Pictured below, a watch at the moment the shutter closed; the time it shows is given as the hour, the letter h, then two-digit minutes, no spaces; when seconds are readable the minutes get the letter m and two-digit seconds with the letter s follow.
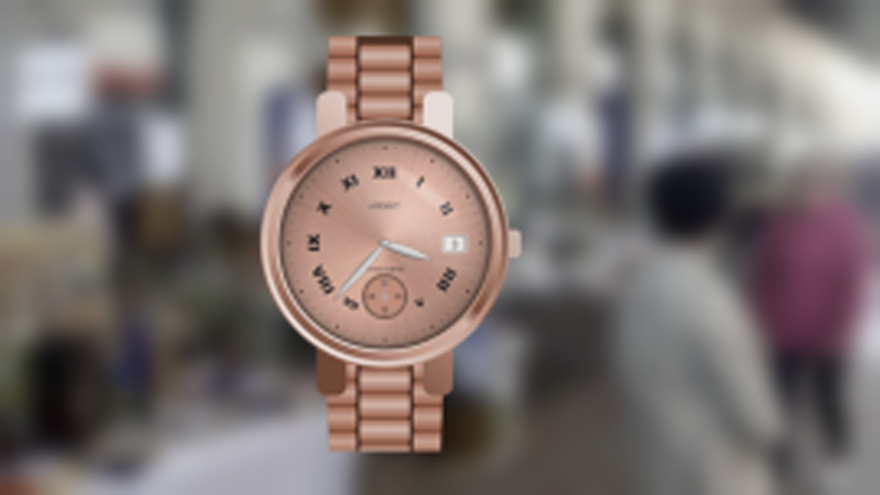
3h37
